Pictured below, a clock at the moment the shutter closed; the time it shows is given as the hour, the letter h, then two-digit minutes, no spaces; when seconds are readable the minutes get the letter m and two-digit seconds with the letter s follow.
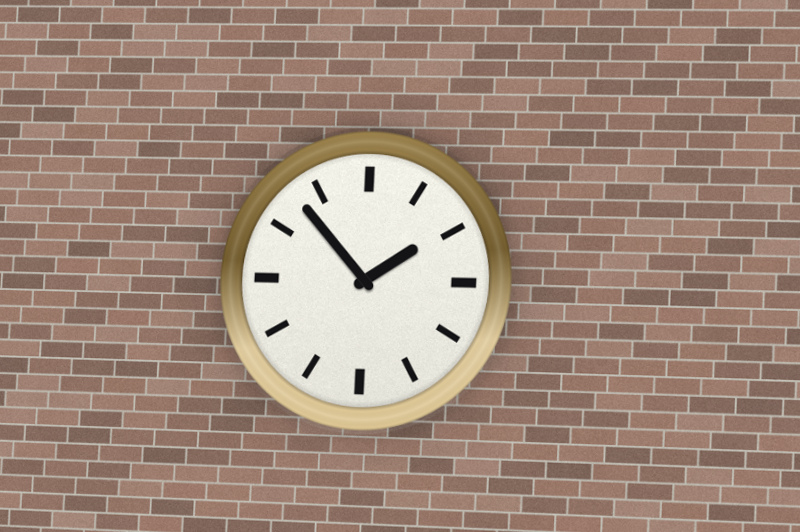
1h53
